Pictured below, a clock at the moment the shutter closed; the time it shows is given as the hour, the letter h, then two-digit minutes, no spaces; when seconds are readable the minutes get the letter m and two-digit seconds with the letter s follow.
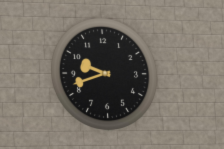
9h42
